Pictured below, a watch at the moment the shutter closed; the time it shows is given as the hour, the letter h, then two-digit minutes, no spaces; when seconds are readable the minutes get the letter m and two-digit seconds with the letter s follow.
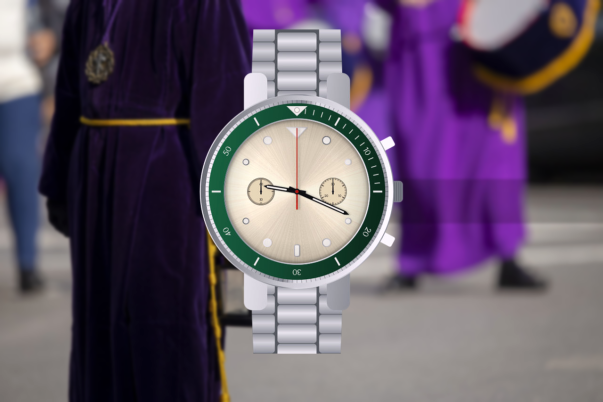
9h19
